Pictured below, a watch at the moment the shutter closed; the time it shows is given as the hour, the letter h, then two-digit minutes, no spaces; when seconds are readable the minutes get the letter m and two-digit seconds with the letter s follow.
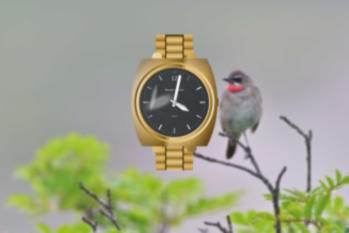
4h02
